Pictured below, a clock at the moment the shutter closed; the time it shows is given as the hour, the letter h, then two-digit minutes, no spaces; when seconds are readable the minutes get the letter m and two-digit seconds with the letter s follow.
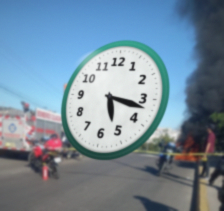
5h17
